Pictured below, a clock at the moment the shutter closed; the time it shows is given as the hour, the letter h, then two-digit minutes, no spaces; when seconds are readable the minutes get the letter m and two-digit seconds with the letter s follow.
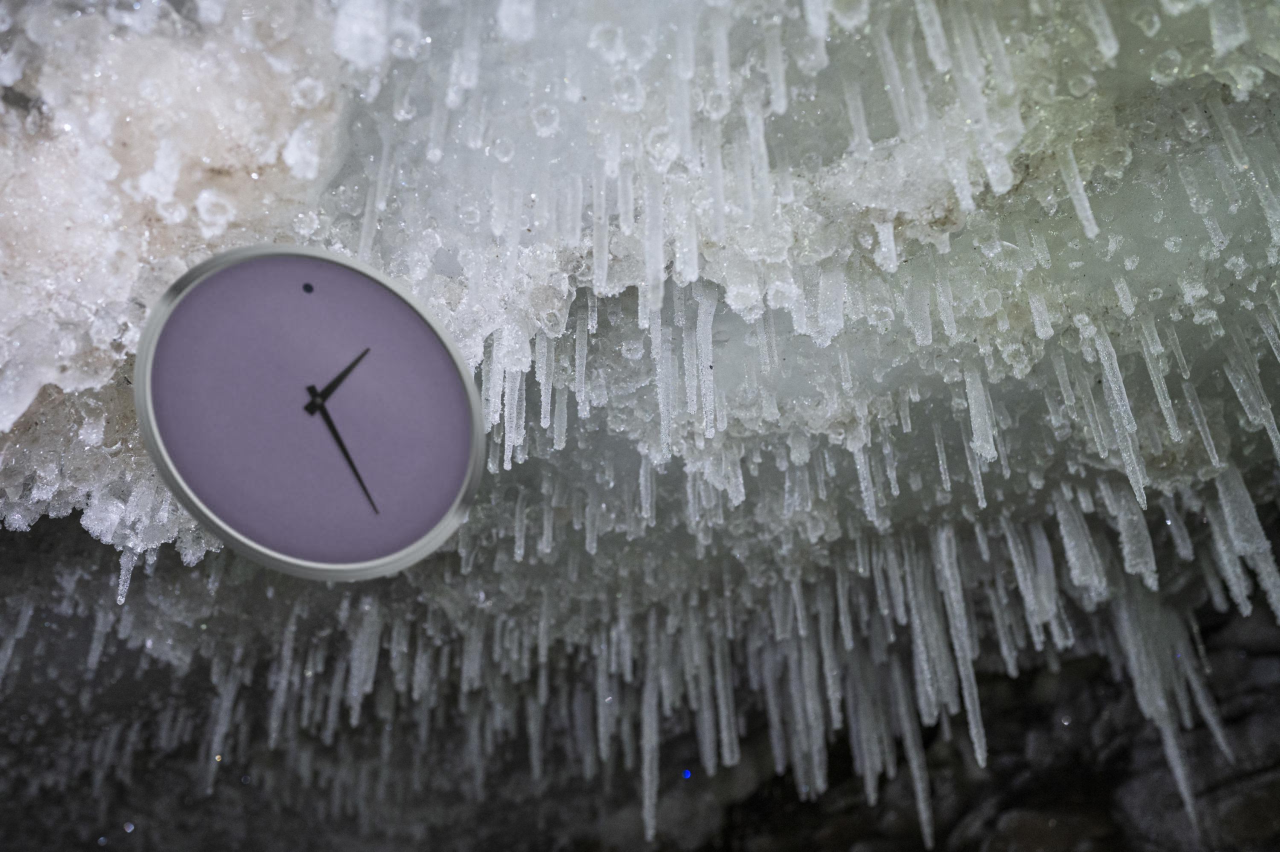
1h26
